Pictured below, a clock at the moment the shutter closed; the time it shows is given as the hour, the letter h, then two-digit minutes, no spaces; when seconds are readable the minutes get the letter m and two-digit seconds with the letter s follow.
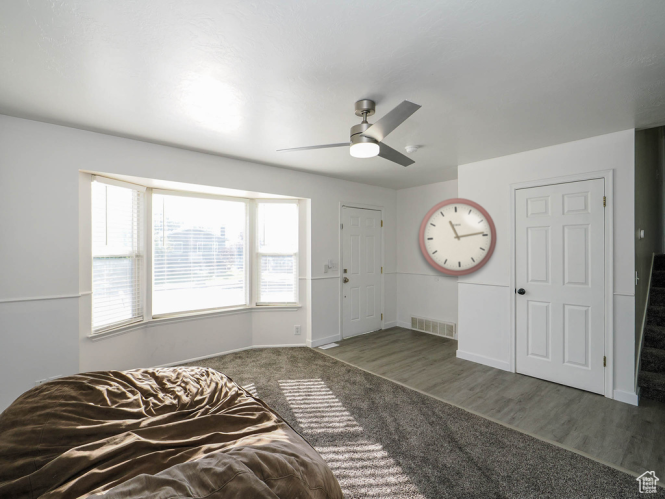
11h14
